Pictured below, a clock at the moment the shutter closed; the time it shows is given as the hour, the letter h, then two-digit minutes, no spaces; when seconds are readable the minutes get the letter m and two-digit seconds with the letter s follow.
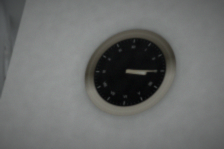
3h15
